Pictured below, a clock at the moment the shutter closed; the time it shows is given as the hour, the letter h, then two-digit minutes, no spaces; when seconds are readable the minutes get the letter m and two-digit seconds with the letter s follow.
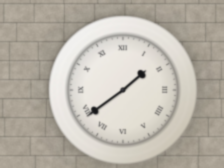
1h39
